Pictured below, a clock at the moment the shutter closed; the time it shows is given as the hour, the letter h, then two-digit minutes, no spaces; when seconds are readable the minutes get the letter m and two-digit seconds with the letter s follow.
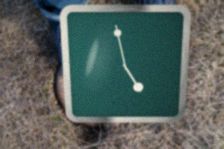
4h58
